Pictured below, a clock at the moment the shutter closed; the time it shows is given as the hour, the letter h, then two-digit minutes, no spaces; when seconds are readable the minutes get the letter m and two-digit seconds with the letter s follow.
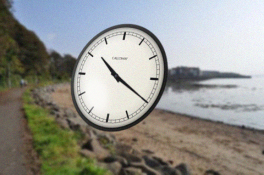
10h20
